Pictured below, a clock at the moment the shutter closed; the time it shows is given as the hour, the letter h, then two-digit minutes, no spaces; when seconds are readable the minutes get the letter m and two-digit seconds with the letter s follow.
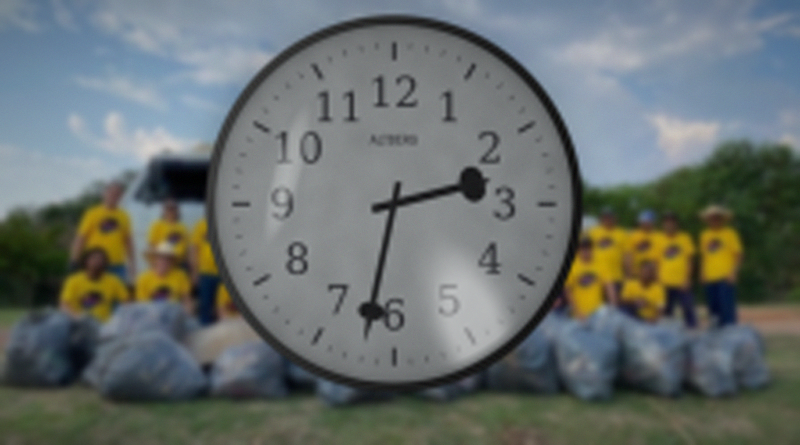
2h32
